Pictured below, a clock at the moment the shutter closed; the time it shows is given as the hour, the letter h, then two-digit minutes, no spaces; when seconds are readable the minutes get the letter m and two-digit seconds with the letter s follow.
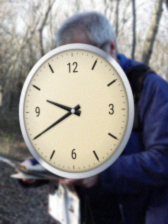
9h40
